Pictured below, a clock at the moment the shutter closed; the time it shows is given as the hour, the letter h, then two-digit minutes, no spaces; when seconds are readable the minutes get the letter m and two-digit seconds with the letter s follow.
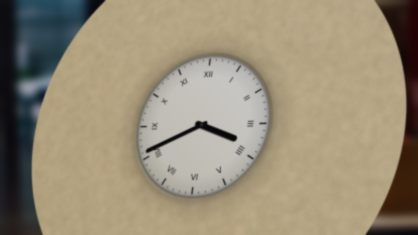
3h41
